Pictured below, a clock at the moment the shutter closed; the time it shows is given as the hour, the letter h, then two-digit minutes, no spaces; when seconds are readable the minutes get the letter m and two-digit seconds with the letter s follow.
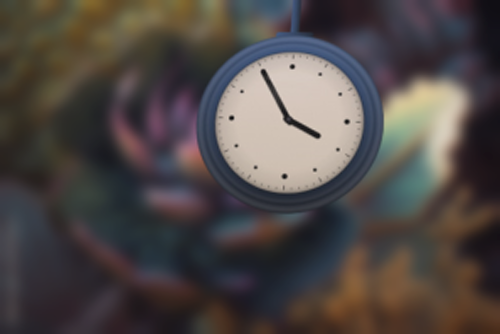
3h55
